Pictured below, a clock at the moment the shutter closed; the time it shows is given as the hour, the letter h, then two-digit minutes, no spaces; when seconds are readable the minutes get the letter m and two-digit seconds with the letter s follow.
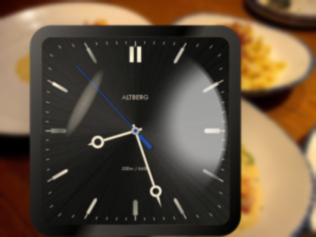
8h26m53s
